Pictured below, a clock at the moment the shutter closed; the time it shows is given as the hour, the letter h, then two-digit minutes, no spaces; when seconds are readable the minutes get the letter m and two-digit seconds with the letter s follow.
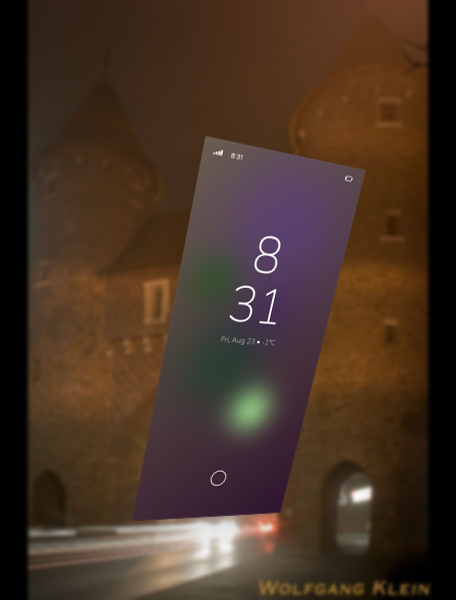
8h31
